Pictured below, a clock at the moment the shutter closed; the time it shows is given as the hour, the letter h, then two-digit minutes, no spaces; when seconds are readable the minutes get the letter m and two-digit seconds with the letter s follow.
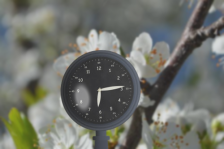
6h14
